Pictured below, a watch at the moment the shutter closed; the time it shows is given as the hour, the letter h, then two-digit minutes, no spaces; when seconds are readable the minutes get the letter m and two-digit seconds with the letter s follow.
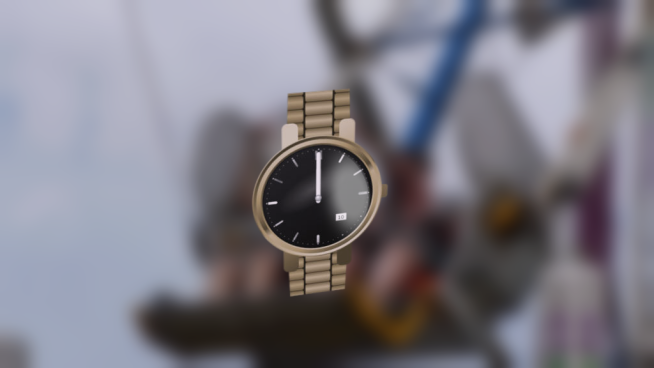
12h00
